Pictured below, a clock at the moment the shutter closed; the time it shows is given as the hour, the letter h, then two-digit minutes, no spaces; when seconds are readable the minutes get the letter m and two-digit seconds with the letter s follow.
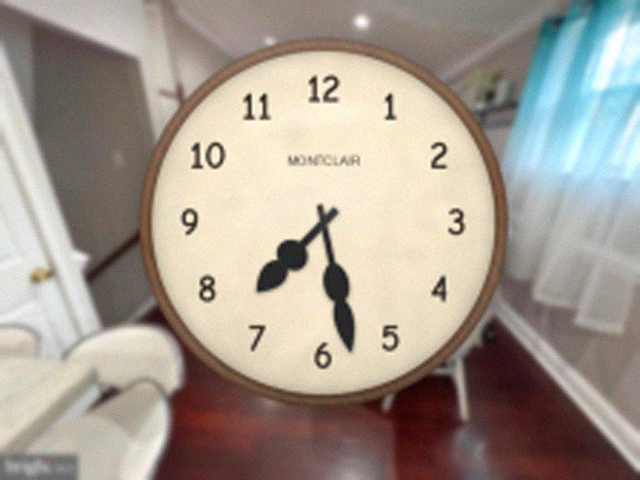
7h28
